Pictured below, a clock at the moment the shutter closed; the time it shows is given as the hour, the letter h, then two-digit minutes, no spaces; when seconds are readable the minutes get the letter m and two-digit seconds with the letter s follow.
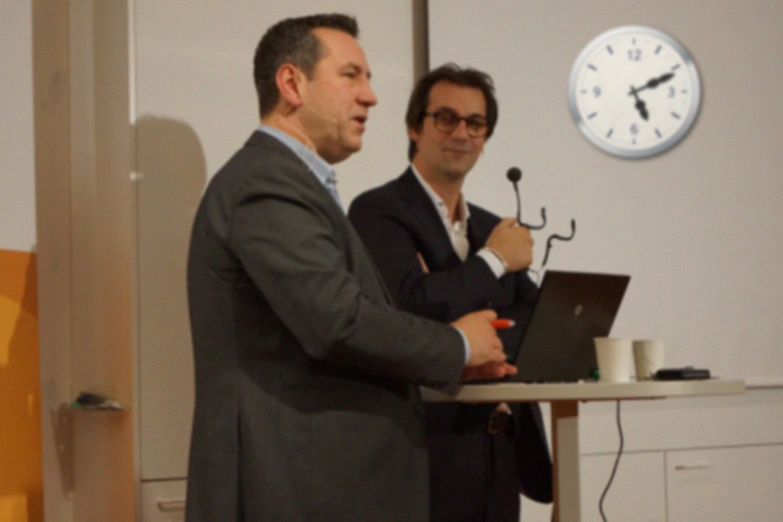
5h11
